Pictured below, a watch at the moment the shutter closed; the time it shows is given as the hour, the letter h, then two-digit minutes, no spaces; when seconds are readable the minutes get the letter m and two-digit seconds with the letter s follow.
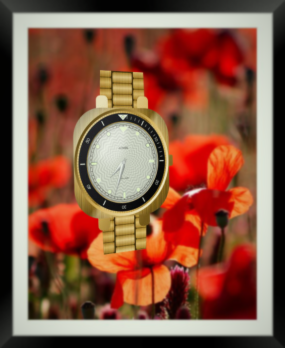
7h33
